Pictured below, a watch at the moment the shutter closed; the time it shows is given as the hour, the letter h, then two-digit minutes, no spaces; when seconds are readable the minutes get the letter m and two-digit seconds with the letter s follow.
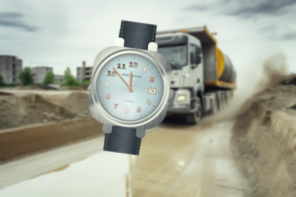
11h52
